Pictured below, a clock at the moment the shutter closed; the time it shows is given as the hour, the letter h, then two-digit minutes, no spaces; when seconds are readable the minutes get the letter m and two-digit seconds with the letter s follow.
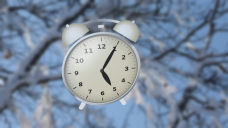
5h05
